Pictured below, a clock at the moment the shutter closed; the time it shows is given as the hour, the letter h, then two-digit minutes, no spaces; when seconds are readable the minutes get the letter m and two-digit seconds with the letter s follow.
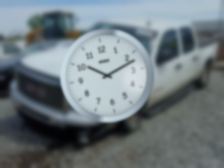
10h12
